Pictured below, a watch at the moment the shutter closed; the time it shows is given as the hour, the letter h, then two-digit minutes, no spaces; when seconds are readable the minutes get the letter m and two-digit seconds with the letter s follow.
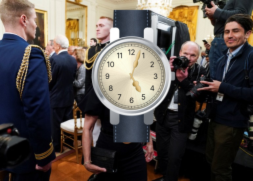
5h03
